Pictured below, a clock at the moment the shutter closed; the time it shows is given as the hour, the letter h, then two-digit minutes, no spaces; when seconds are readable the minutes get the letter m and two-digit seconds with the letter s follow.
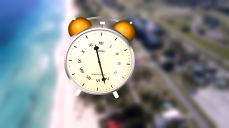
11h27
